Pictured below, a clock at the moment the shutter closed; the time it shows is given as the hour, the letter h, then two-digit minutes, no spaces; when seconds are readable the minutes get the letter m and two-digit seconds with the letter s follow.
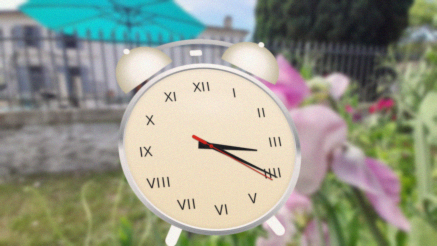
3h20m21s
